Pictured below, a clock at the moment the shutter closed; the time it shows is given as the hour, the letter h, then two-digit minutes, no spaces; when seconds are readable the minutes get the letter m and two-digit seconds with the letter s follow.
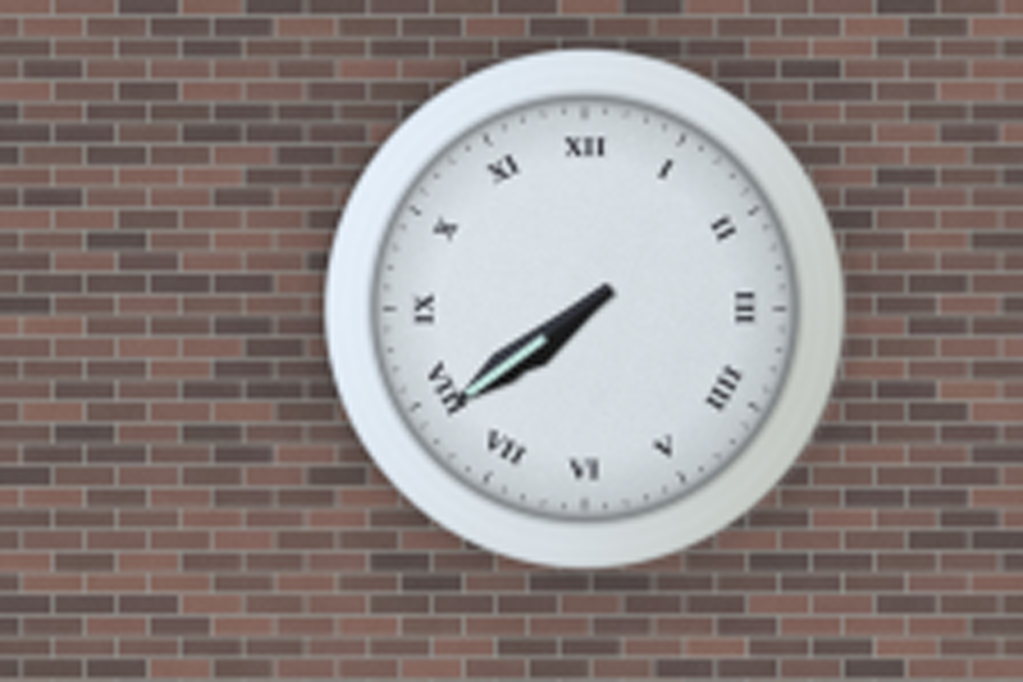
7h39
